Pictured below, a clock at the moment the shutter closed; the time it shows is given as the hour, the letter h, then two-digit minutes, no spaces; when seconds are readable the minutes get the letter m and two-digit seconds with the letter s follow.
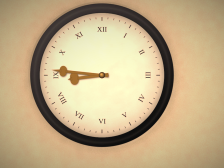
8h46
